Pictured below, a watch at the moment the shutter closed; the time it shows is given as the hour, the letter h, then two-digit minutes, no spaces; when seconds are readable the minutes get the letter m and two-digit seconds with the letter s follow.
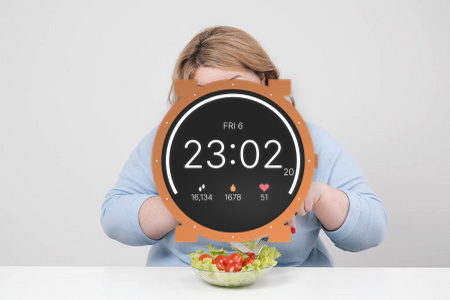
23h02m20s
